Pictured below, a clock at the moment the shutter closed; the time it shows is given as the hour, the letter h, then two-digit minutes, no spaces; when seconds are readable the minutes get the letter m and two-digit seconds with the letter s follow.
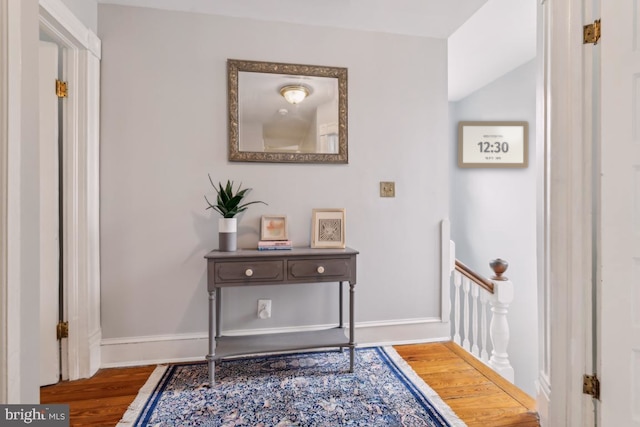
12h30
